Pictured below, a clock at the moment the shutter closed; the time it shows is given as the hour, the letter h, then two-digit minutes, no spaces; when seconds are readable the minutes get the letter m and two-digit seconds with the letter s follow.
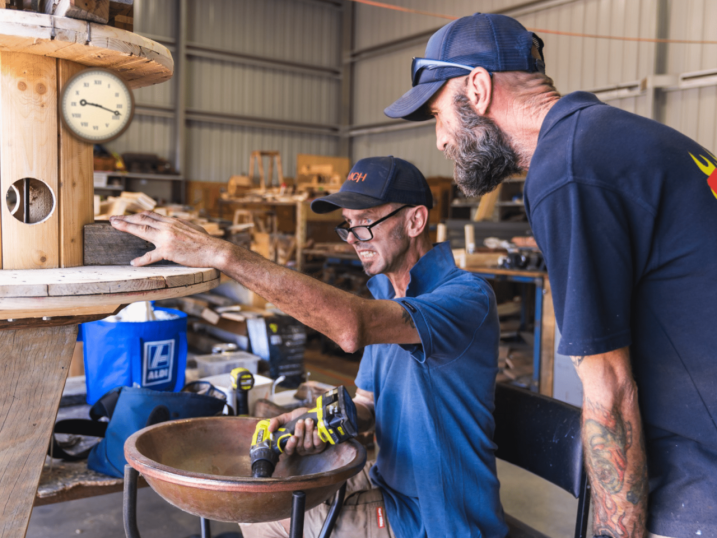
9h18
